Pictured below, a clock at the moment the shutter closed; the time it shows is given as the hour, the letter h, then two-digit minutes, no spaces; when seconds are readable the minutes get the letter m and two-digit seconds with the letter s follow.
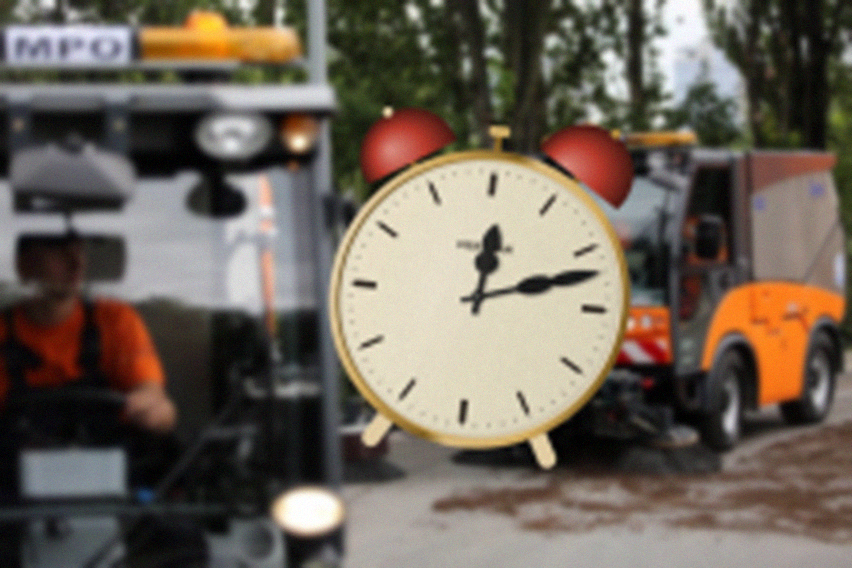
12h12
